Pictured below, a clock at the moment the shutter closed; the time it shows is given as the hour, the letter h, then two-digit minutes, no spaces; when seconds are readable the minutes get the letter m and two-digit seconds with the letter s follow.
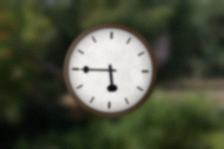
5h45
